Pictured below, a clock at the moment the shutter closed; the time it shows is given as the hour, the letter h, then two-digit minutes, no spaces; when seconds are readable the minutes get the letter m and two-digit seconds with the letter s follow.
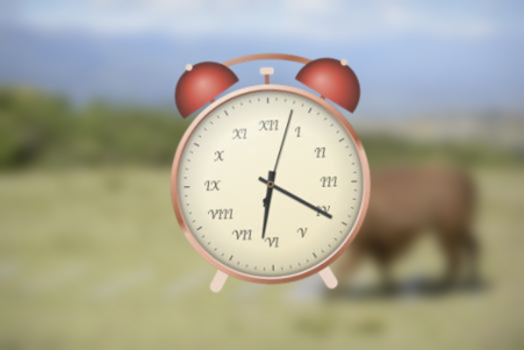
6h20m03s
